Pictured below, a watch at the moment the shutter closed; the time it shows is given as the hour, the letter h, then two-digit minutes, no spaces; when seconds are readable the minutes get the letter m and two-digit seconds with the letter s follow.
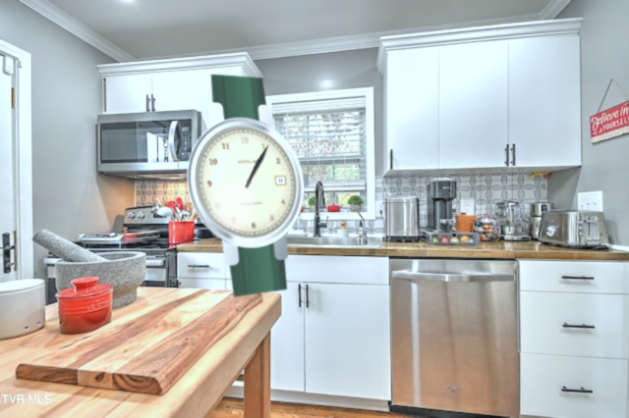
1h06
